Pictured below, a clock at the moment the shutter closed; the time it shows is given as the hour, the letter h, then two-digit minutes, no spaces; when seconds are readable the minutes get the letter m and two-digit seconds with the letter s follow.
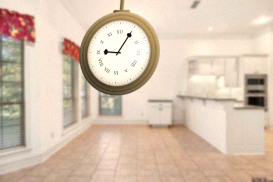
9h05
